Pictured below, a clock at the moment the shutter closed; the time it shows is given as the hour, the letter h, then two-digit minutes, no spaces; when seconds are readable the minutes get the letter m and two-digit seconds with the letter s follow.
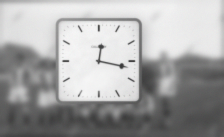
12h17
